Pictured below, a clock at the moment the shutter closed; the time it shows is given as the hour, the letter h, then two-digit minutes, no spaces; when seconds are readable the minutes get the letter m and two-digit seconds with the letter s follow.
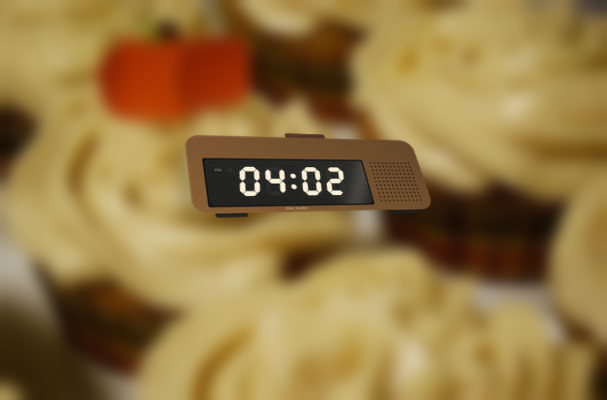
4h02
